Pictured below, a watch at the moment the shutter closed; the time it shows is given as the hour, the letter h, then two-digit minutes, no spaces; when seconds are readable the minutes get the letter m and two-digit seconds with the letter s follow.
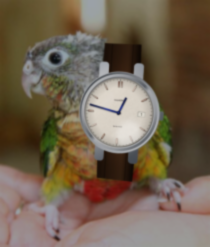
12h47
